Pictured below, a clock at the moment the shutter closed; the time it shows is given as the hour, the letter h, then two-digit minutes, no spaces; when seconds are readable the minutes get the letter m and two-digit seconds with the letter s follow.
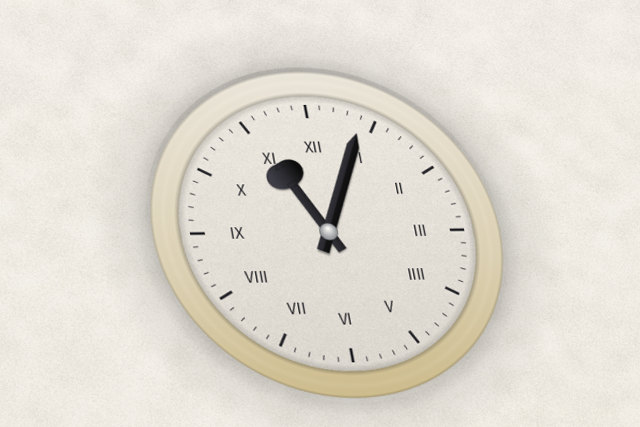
11h04
